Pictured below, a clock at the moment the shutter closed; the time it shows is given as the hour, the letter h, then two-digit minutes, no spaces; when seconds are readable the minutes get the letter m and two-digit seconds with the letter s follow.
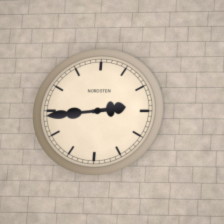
2h44
